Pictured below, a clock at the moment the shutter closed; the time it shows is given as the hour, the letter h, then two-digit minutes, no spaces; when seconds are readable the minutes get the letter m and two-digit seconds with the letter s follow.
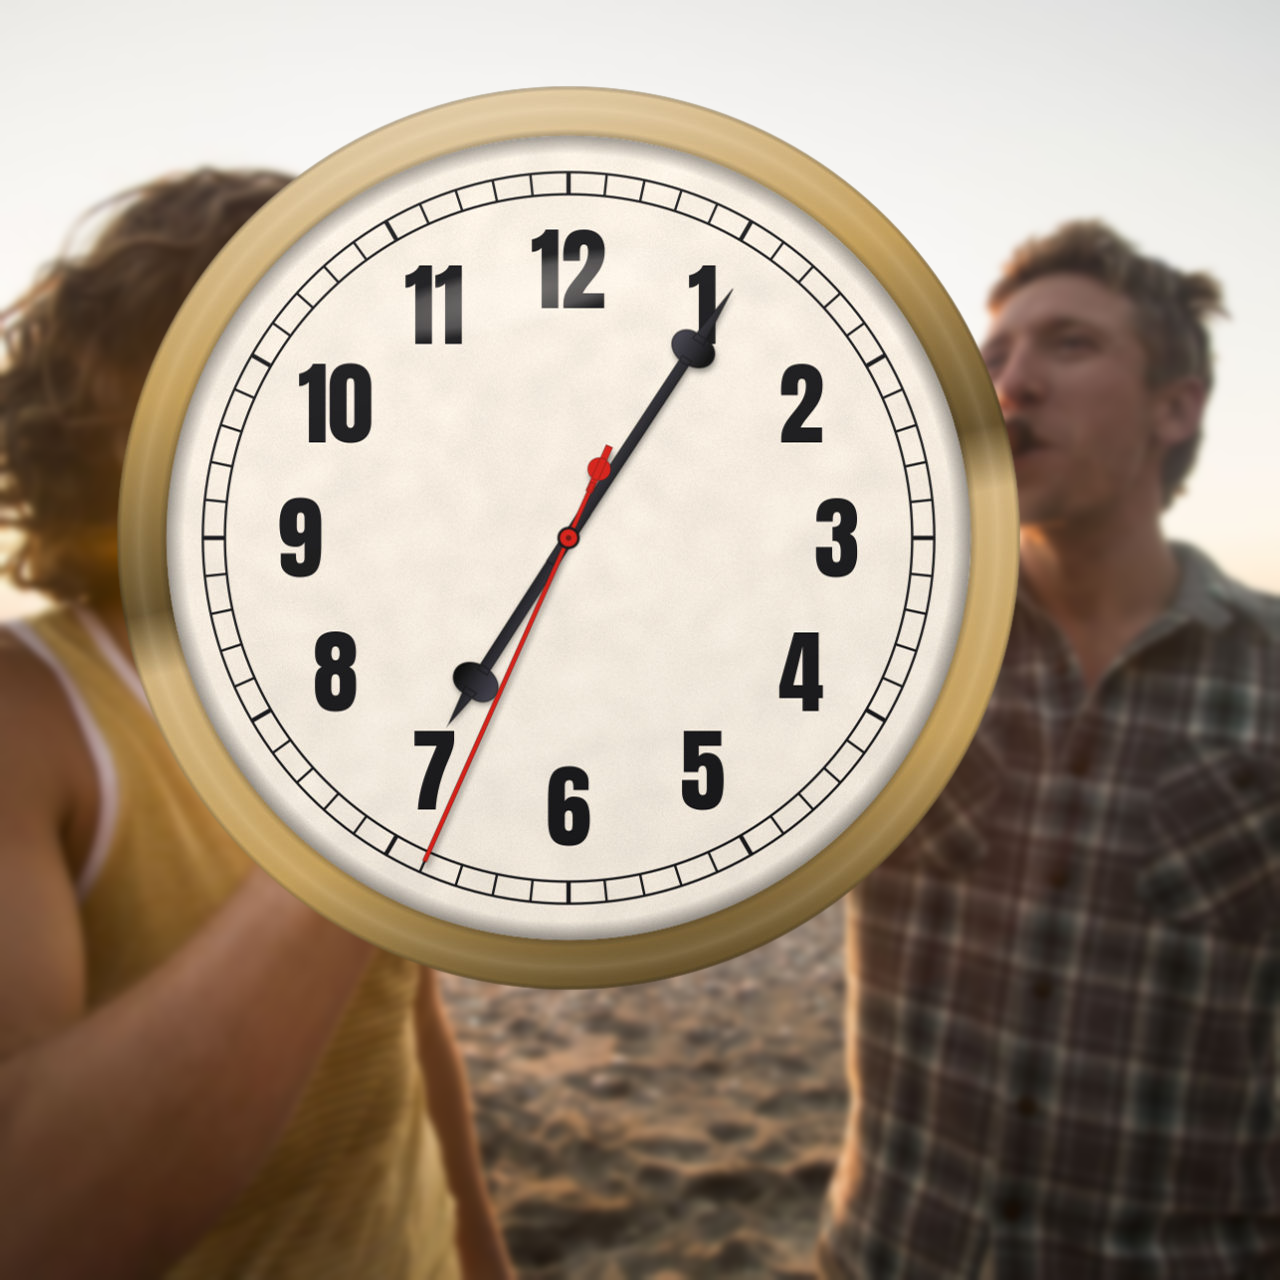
7h05m34s
